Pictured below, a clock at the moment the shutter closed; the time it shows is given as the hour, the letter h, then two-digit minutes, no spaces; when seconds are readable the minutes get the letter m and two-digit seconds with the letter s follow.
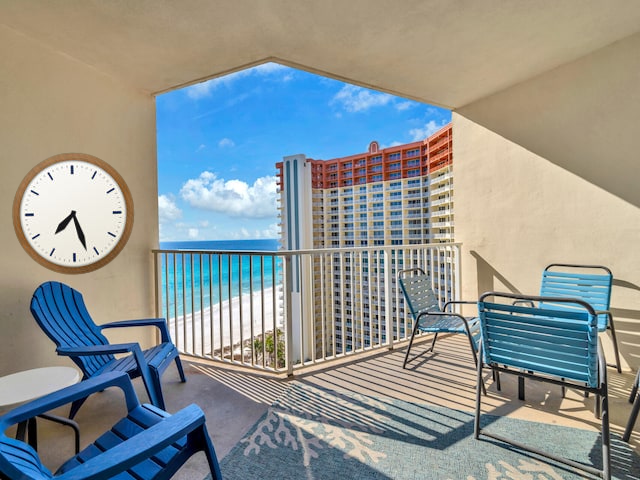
7h27
